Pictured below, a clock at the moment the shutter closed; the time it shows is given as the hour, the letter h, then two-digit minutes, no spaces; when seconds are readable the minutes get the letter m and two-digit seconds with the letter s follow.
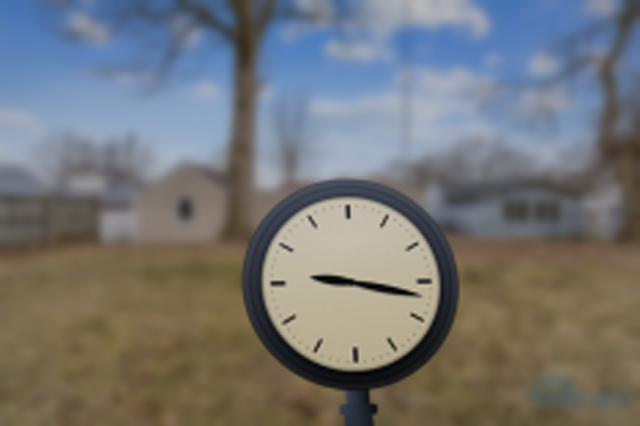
9h17
